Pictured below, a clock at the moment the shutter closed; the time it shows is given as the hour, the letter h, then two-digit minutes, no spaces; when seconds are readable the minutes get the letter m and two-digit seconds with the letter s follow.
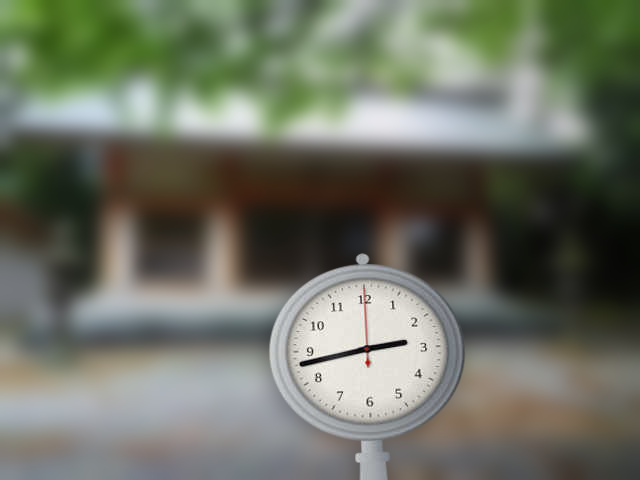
2h43m00s
